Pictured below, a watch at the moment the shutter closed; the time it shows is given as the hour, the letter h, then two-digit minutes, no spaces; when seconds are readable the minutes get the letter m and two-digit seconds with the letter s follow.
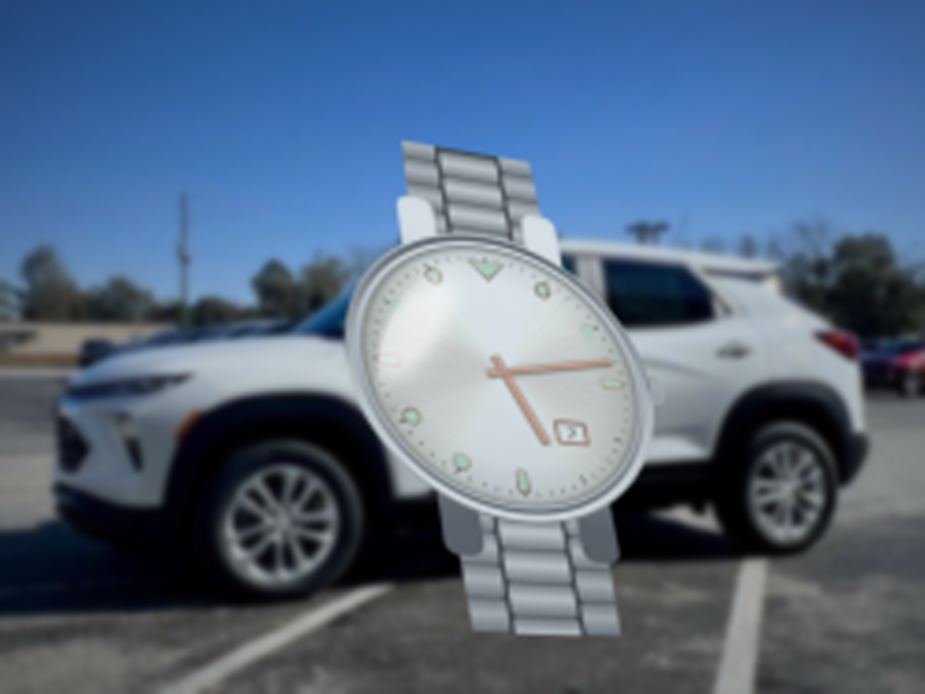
5h13
